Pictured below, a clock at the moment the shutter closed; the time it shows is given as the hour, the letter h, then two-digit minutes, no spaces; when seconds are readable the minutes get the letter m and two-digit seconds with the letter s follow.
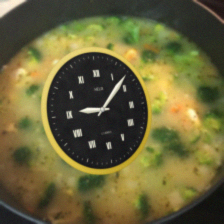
9h08
